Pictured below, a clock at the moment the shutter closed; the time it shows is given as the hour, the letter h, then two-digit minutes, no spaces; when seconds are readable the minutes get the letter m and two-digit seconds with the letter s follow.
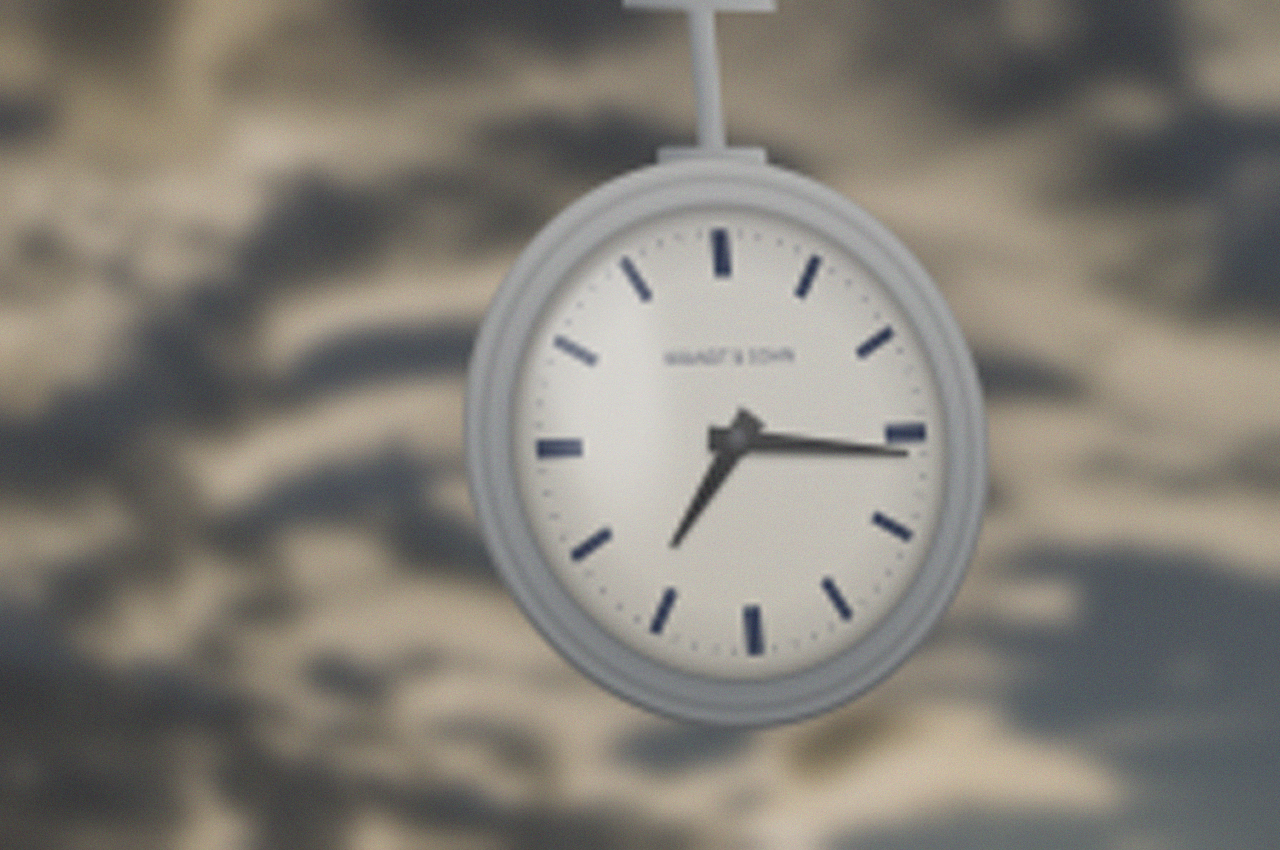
7h16
